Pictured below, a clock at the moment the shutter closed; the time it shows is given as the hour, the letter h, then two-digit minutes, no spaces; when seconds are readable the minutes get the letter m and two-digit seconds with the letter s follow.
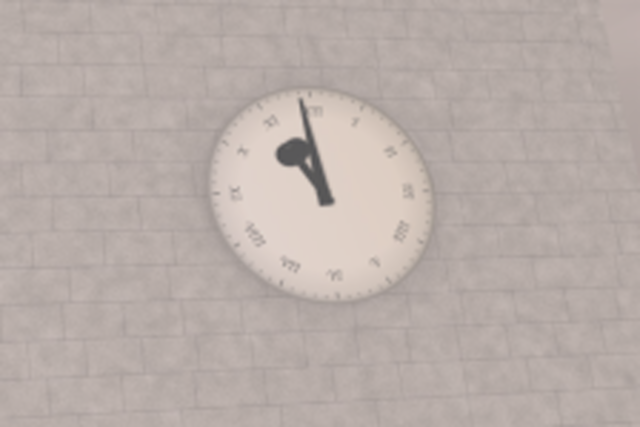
10h59
